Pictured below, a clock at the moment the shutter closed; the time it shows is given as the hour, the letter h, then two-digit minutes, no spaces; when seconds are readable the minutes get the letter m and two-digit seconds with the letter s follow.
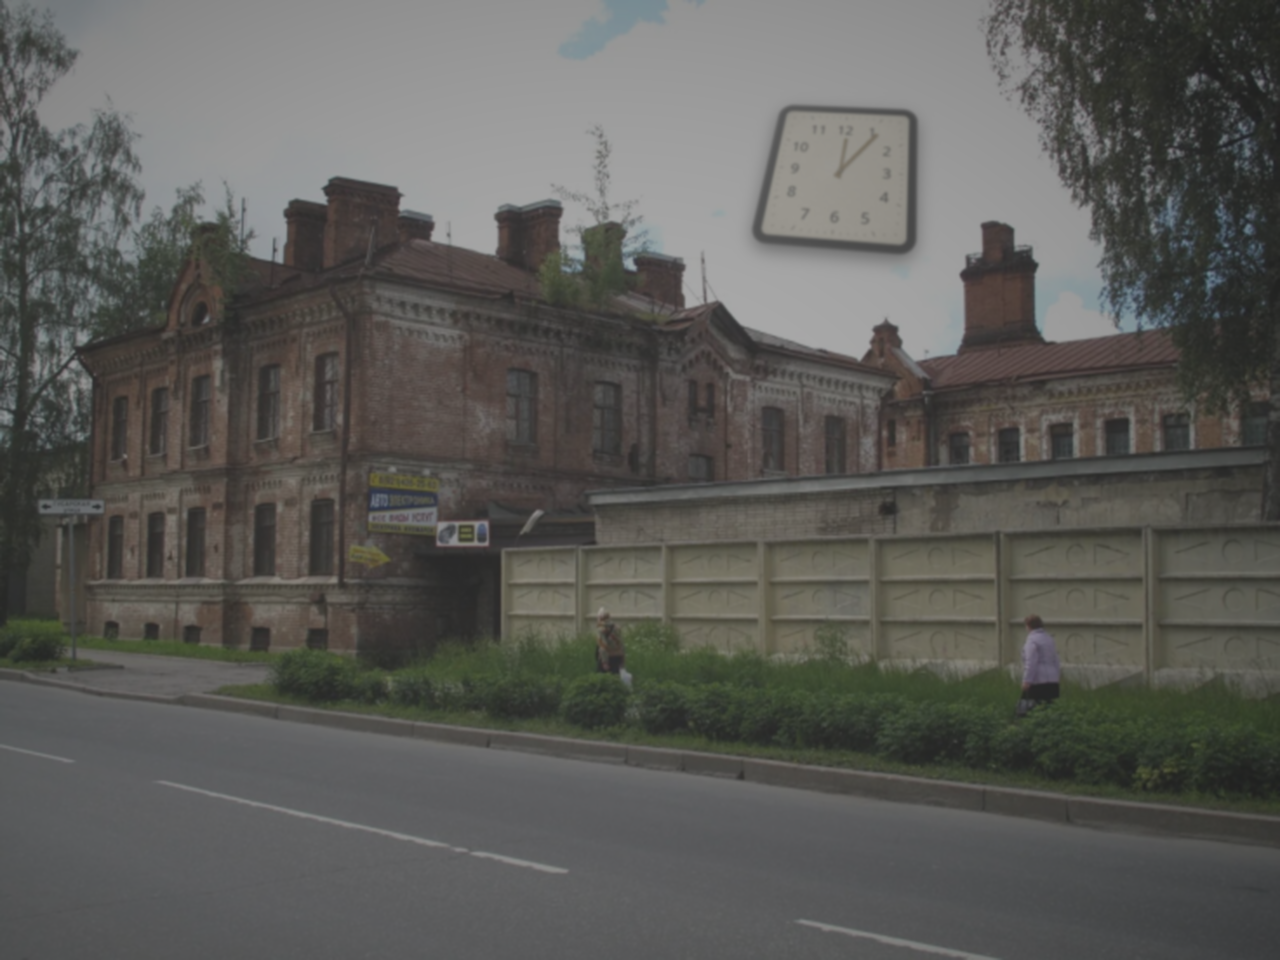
12h06
